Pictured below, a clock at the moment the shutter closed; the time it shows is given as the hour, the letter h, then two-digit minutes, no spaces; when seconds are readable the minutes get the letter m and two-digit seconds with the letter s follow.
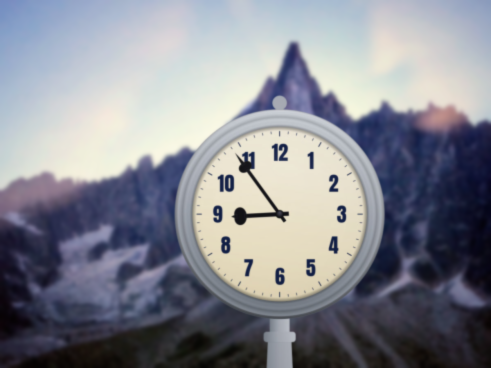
8h54
